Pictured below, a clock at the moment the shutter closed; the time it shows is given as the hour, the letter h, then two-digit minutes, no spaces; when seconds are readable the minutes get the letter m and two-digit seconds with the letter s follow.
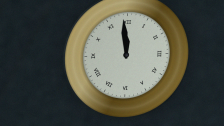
11h59
